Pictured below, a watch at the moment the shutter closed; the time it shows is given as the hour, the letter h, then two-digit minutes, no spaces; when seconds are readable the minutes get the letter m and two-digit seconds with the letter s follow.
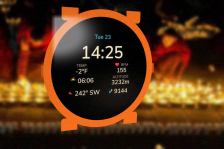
14h25
